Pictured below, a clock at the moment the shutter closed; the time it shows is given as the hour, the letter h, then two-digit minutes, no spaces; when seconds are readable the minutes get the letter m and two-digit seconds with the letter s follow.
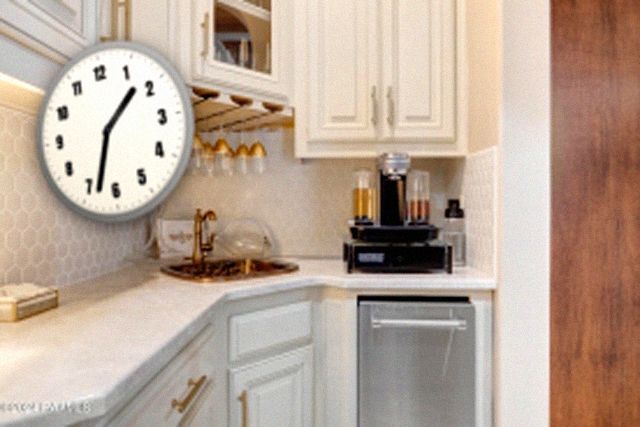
1h33
